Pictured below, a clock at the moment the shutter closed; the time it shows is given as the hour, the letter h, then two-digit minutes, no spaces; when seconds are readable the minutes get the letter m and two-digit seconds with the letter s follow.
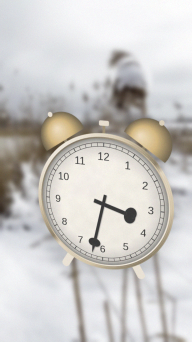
3h32
